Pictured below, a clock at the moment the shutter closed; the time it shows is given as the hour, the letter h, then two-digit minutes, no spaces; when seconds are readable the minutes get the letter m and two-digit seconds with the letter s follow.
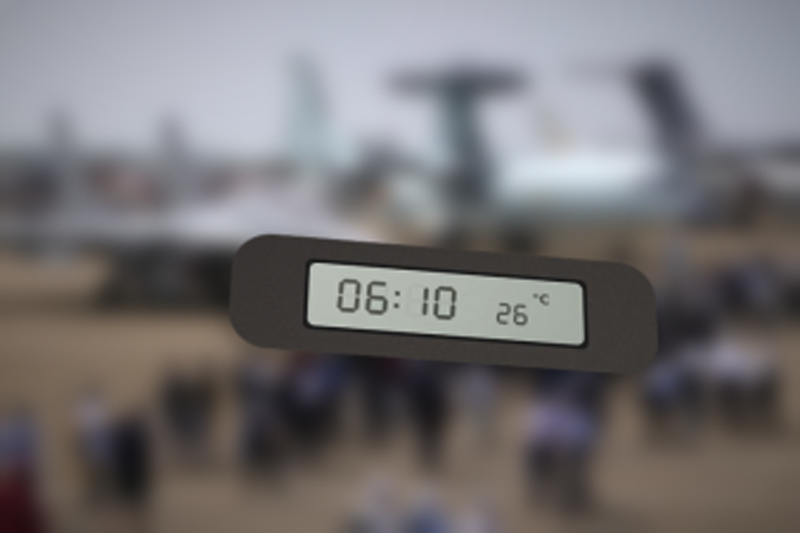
6h10
